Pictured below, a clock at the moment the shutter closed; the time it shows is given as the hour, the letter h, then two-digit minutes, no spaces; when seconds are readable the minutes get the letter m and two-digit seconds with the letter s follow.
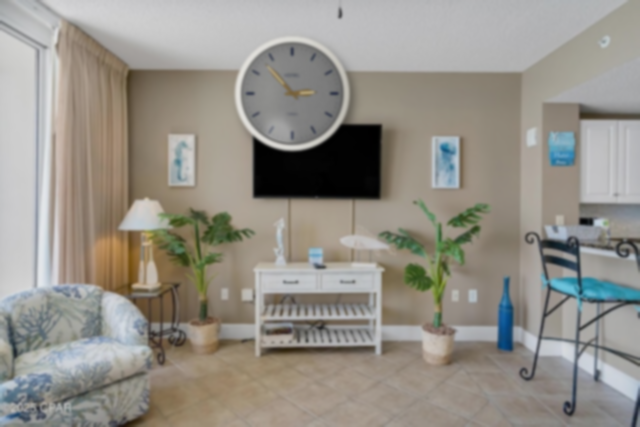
2h53
